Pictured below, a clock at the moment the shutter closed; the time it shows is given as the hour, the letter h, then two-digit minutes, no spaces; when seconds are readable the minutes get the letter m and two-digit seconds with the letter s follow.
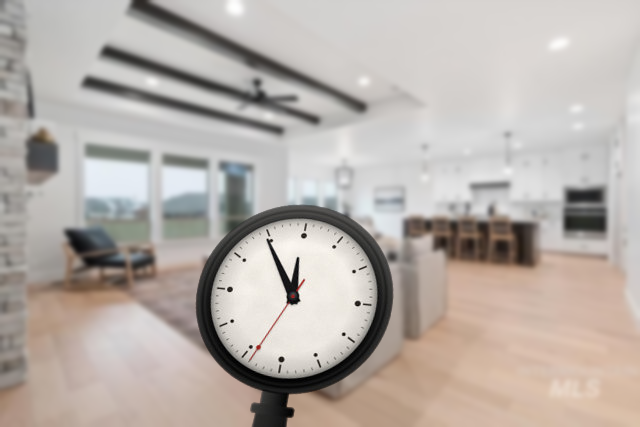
11h54m34s
